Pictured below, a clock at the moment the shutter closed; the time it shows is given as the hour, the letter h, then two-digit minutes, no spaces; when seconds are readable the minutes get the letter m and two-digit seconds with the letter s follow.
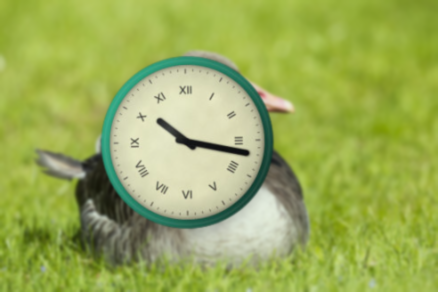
10h17
